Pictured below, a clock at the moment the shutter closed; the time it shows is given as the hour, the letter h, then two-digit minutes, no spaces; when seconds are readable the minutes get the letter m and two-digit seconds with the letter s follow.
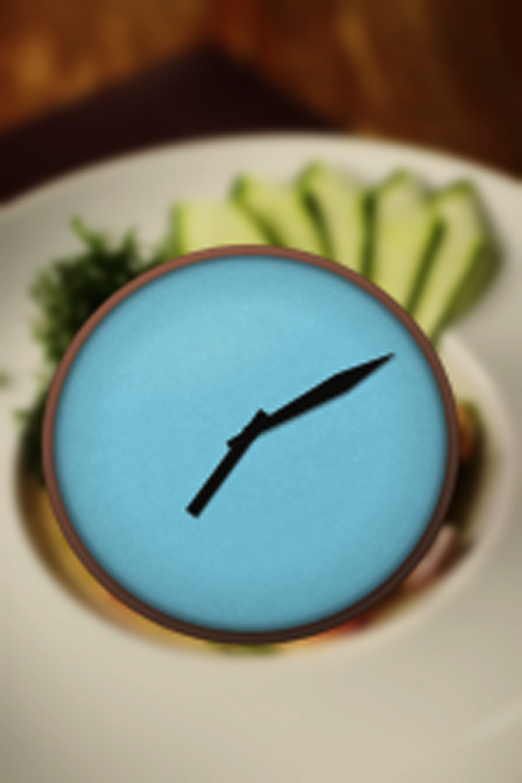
7h10
